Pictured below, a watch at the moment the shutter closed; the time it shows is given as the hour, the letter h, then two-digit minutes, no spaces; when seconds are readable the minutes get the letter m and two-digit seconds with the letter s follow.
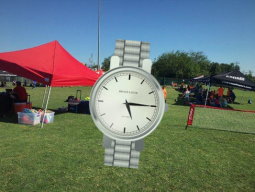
5h15
